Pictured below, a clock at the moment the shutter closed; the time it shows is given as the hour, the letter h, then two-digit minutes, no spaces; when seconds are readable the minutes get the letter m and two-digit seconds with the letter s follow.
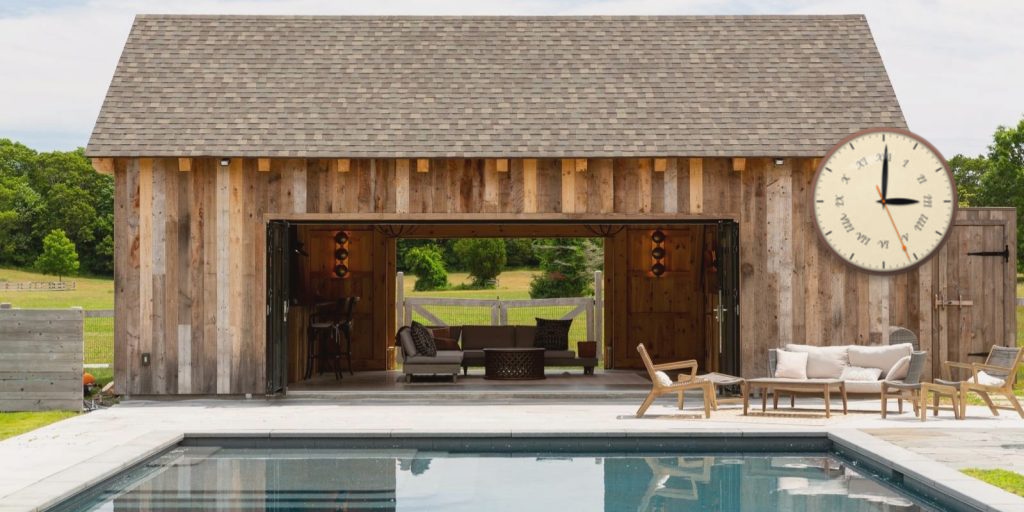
3h00m26s
